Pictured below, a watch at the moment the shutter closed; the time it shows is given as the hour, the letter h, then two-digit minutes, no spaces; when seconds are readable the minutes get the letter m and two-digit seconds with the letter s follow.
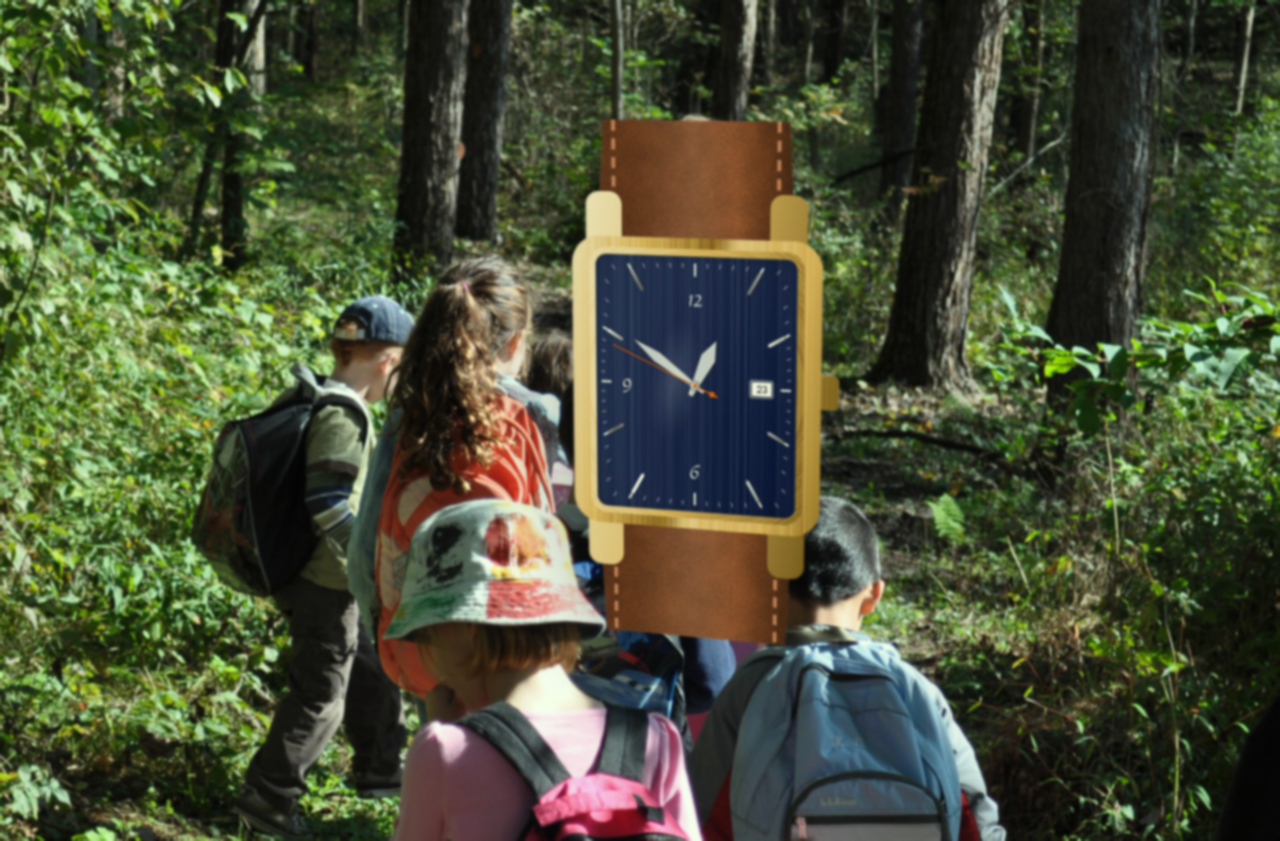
12h50m49s
